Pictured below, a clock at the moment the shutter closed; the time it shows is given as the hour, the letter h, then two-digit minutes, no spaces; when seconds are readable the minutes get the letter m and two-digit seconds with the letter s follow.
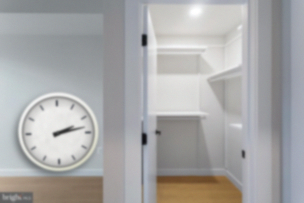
2h13
